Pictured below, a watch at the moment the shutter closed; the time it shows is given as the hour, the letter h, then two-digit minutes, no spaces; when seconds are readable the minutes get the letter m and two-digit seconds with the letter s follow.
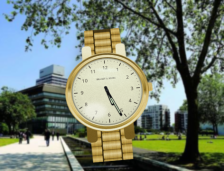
5h26
